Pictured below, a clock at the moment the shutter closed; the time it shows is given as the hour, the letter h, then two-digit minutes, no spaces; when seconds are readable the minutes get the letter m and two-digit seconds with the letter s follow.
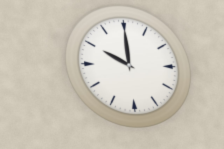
10h00
